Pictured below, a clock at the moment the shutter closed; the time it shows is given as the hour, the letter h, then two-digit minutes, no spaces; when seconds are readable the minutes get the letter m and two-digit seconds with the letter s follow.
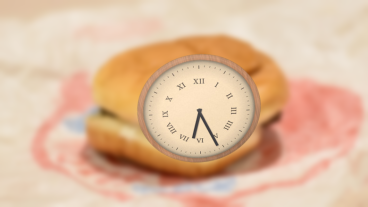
6h26
